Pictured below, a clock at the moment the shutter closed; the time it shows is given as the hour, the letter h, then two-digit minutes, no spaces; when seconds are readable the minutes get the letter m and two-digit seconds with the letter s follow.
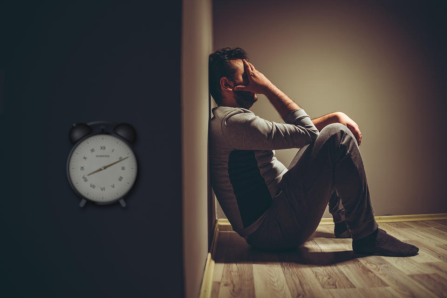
8h11
